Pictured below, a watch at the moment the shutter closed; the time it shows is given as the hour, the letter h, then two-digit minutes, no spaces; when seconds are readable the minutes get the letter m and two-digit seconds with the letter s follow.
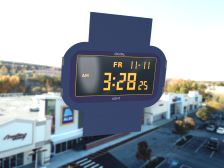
3h28m25s
